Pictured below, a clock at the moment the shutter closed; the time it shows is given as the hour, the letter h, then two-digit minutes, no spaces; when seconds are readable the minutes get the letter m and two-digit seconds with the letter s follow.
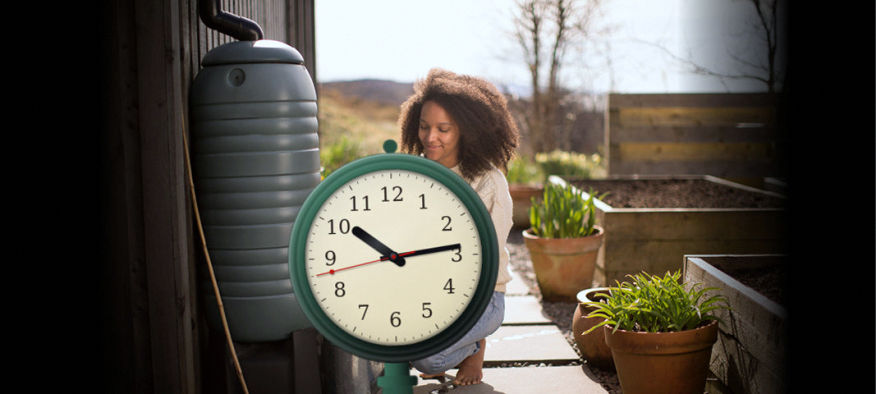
10h13m43s
